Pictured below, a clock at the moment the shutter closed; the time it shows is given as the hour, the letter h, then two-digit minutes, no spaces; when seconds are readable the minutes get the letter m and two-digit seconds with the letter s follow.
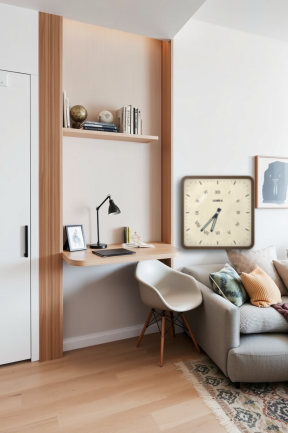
6h37
